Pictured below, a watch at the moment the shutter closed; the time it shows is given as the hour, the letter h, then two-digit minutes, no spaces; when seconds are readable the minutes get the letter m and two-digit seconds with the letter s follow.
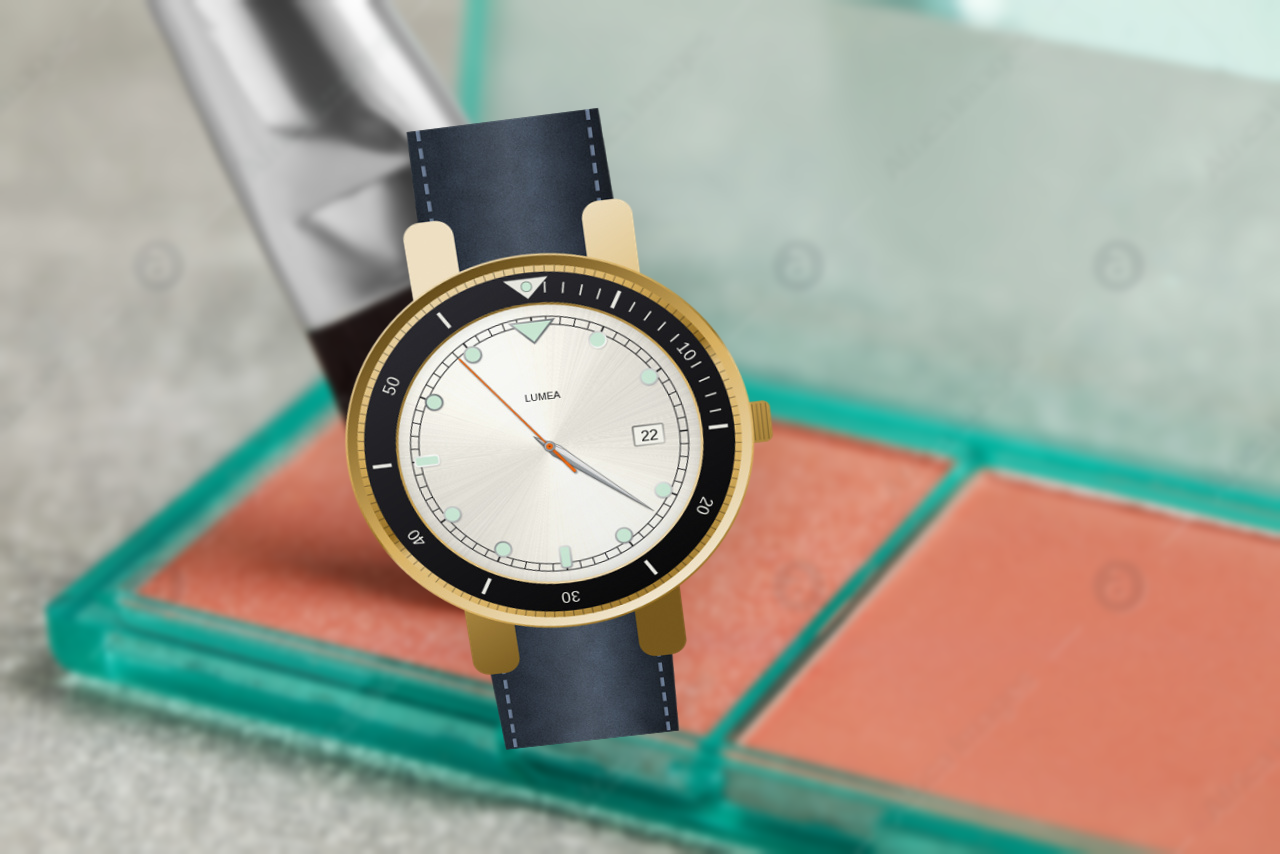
4h21m54s
